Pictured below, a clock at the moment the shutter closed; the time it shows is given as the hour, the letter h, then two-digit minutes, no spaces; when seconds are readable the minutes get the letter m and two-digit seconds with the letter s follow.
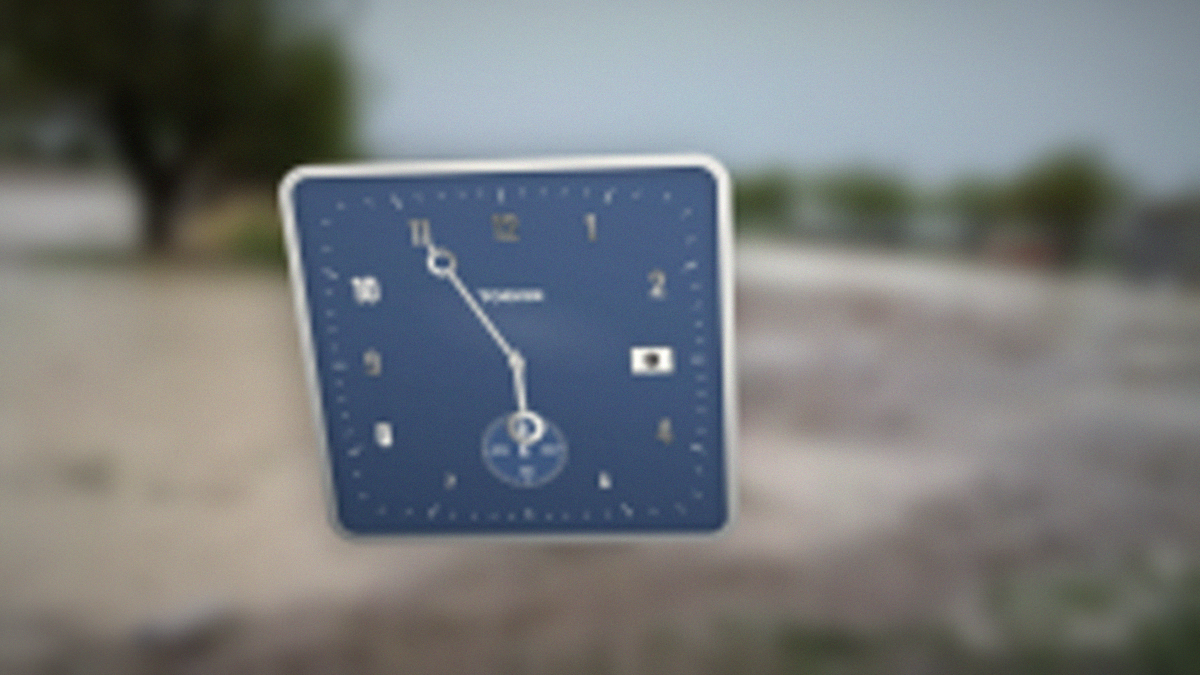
5h55
